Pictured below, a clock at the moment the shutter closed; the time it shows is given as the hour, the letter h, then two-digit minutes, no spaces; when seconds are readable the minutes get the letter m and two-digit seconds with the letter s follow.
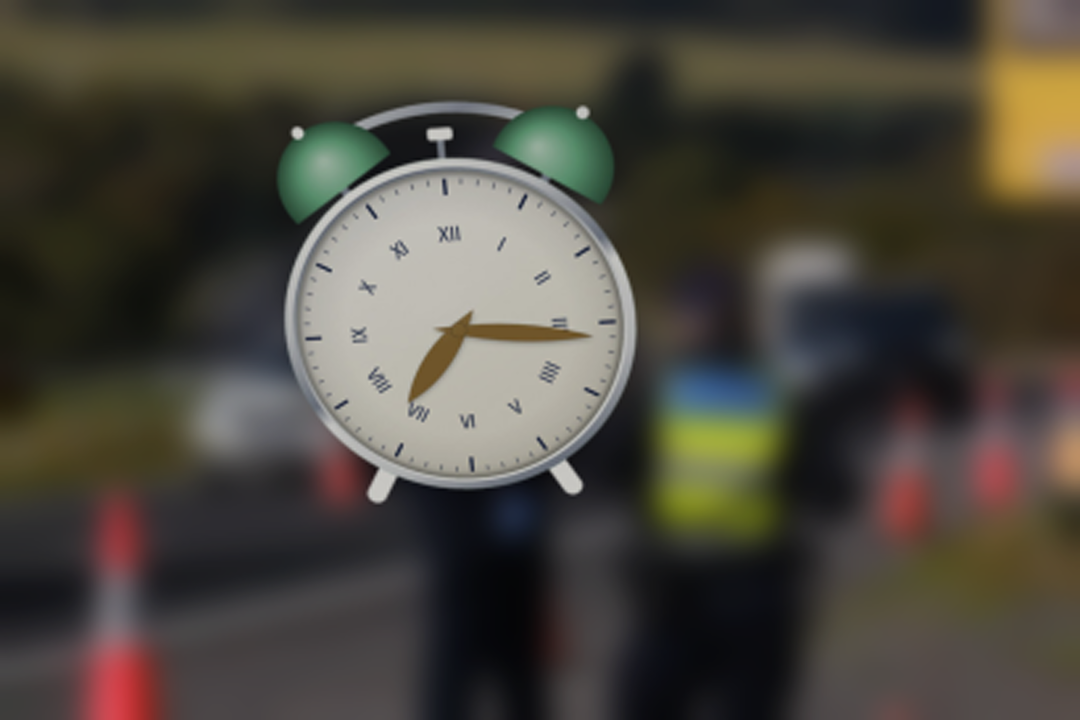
7h16
